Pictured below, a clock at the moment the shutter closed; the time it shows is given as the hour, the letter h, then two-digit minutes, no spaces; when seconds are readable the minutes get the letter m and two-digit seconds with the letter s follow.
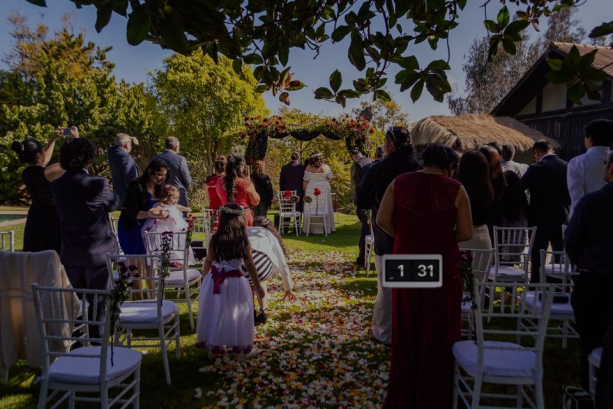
1h31
